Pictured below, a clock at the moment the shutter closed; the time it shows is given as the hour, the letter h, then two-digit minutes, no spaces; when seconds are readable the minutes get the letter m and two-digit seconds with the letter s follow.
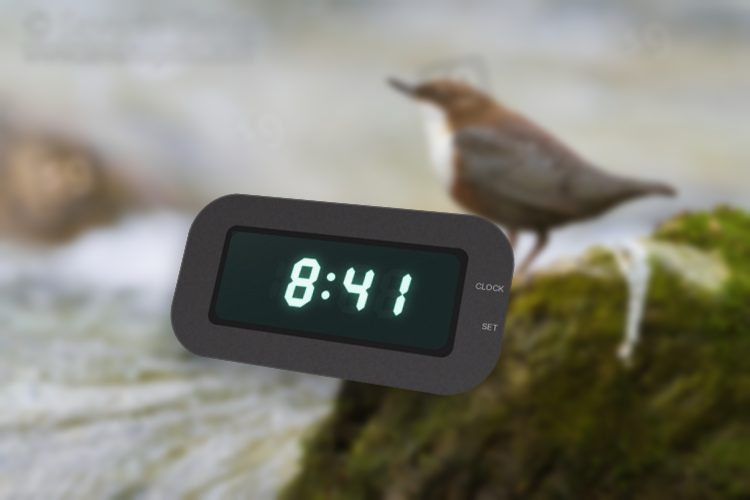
8h41
